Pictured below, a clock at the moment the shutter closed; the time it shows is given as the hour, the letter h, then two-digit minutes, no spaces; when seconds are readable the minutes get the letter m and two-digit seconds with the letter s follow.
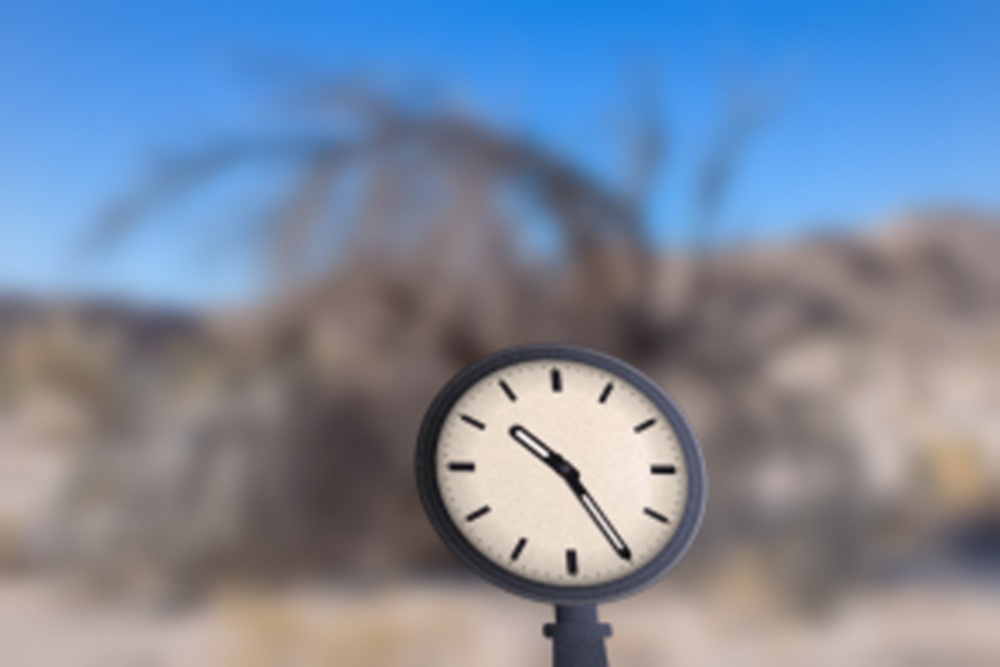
10h25
